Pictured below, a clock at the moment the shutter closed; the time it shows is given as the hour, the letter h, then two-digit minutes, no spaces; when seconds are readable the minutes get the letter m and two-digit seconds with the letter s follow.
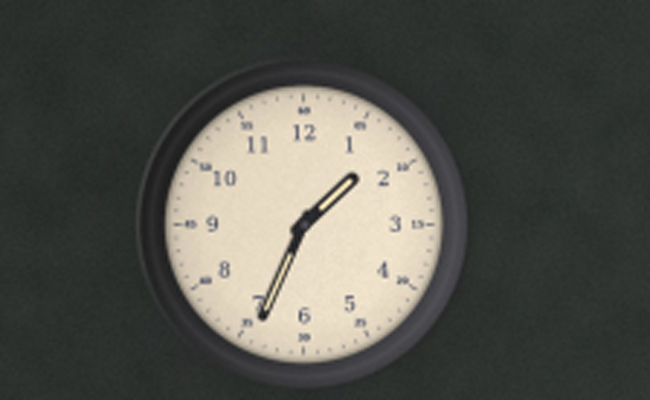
1h34
